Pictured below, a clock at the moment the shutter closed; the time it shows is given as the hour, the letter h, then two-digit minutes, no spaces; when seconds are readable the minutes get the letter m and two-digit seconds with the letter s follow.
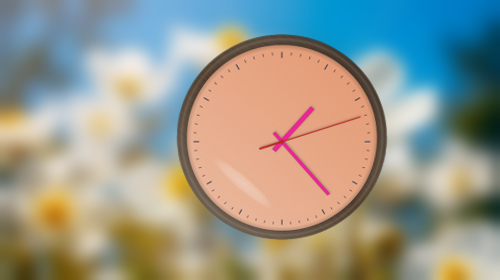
1h23m12s
